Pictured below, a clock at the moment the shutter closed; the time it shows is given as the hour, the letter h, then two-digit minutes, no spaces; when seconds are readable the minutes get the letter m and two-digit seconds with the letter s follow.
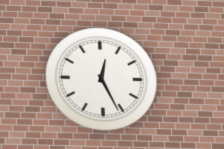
12h26
